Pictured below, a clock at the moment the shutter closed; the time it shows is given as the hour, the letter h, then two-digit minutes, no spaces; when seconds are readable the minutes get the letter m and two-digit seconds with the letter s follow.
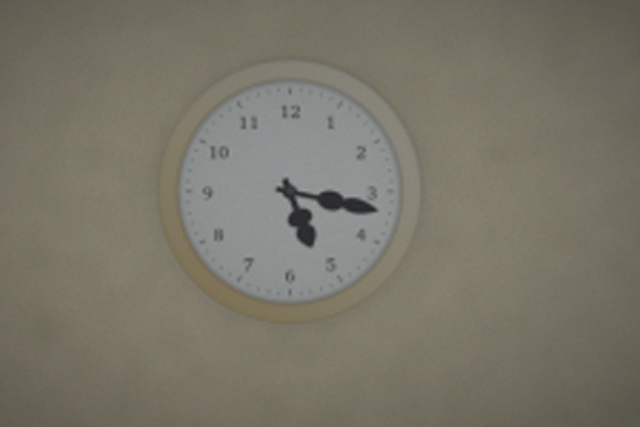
5h17
